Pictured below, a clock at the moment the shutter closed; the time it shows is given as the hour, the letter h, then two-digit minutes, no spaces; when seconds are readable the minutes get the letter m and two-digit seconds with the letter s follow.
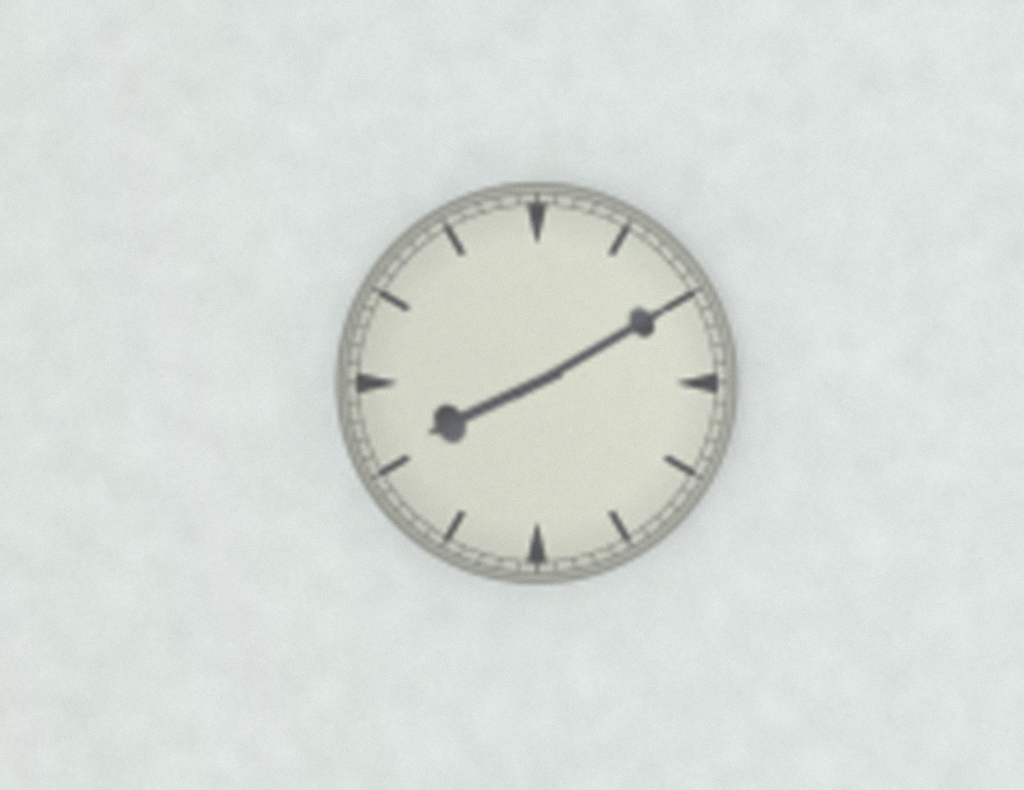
8h10
